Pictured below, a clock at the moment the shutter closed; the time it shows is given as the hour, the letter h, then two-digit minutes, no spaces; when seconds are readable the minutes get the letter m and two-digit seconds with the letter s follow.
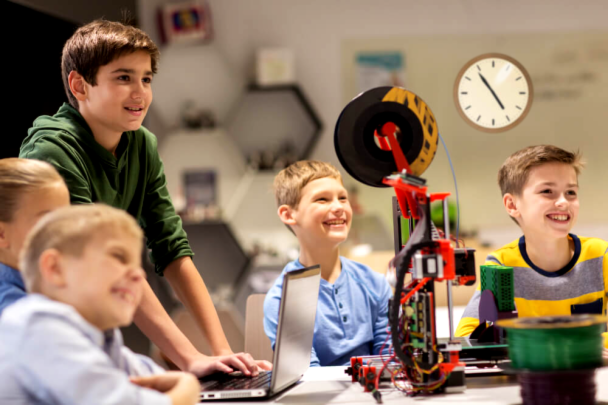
4h54
